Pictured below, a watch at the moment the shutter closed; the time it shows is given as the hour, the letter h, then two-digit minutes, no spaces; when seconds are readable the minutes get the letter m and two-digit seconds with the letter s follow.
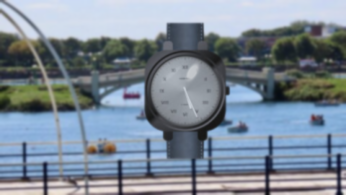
5h26
